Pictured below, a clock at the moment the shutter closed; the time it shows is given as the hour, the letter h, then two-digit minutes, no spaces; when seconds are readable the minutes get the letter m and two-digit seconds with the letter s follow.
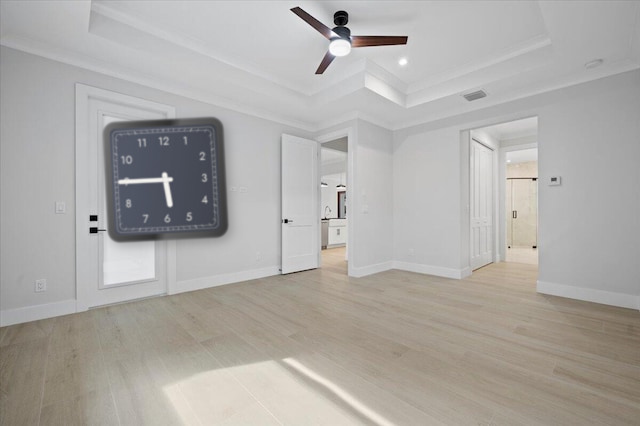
5h45
